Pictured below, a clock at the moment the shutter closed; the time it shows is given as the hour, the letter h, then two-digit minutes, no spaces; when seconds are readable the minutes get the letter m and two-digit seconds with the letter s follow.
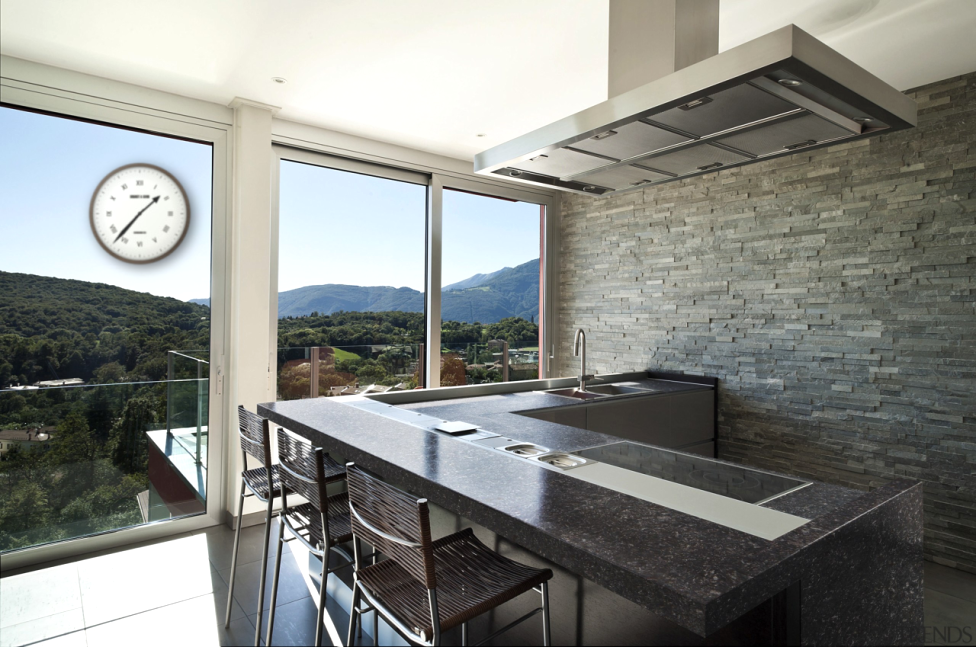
1h37
